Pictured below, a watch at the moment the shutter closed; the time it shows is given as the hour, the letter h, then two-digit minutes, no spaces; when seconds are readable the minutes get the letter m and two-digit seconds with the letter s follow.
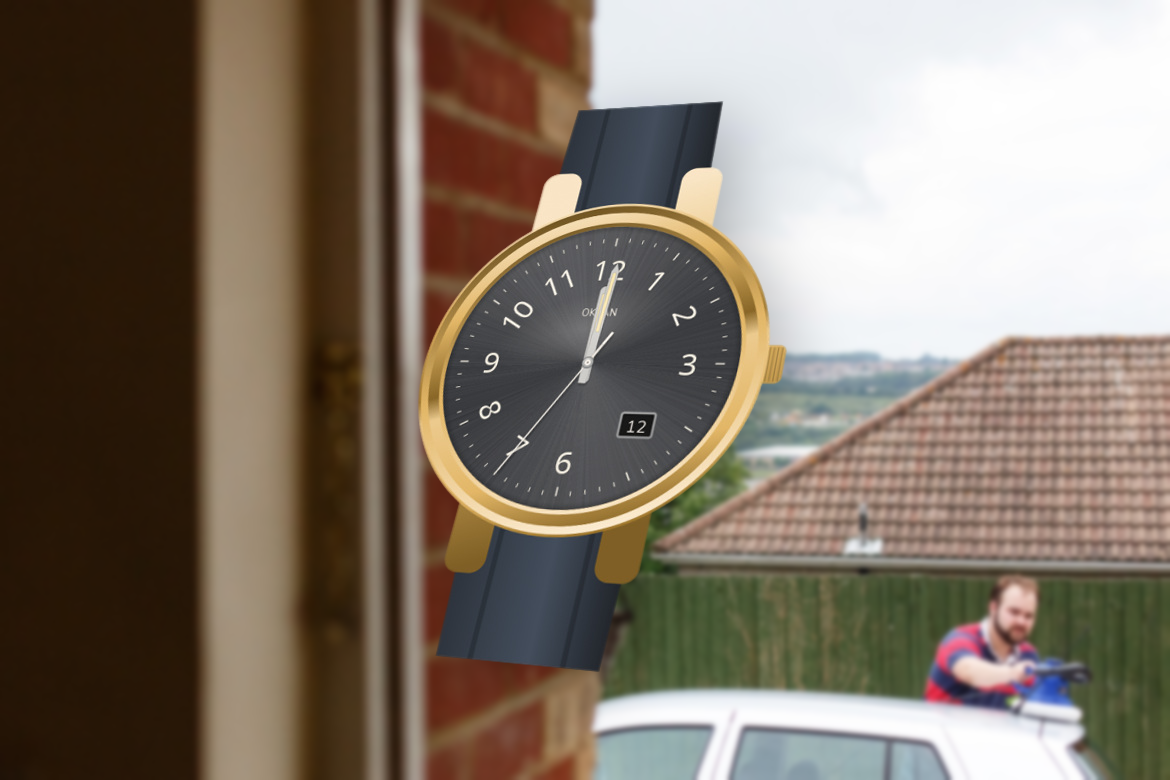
12h00m35s
